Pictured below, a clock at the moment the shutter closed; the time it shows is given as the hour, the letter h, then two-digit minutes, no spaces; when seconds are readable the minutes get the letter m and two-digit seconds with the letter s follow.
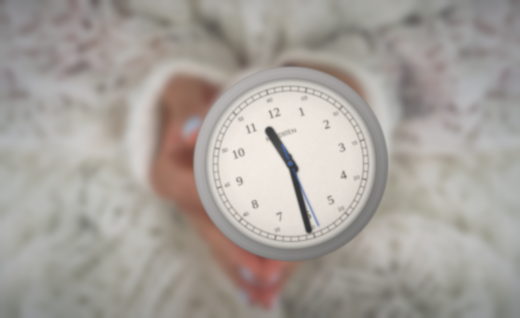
11h30m29s
